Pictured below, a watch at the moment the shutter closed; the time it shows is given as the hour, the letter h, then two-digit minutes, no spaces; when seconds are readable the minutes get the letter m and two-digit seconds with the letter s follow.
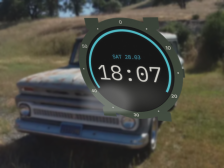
18h07
